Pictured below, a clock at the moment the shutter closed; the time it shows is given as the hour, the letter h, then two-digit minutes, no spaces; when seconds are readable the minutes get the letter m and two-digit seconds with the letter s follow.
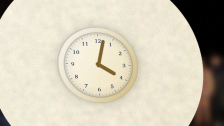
4h02
